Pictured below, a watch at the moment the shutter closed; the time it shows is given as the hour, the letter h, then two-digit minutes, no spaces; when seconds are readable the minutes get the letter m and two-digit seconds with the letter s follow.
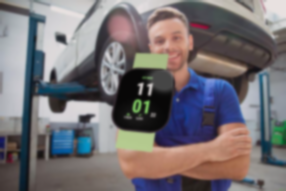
11h01
